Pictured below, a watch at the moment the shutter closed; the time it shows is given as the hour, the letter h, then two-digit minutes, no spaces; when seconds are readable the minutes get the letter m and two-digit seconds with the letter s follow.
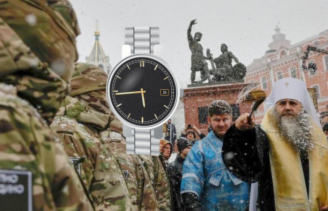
5h44
